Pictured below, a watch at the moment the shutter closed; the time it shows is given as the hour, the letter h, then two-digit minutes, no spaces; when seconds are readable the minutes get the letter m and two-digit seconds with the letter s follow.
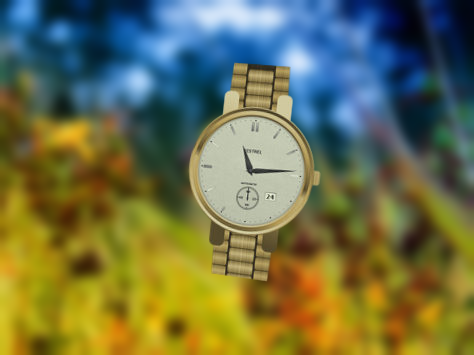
11h14
